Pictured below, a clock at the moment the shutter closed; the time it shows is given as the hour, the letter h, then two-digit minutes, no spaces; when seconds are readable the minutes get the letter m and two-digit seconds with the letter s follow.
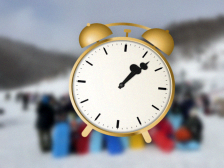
1h07
